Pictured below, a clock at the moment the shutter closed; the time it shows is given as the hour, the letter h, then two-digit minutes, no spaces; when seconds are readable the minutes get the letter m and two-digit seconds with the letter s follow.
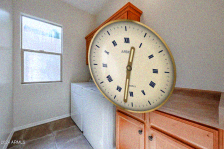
12h32
